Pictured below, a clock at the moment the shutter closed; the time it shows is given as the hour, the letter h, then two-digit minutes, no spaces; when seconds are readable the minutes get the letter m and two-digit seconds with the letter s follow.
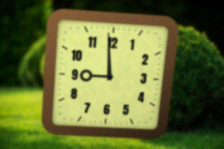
8h59
